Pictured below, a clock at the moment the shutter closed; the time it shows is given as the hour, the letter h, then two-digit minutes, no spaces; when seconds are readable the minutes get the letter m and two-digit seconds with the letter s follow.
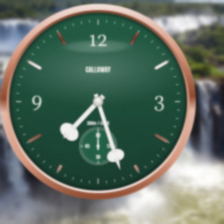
7h27
